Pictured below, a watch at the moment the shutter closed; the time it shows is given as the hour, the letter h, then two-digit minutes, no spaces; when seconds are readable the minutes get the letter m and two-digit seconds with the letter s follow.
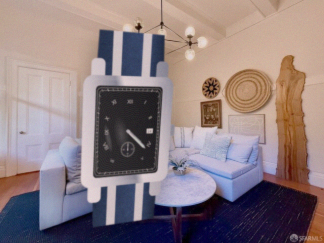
4h22
